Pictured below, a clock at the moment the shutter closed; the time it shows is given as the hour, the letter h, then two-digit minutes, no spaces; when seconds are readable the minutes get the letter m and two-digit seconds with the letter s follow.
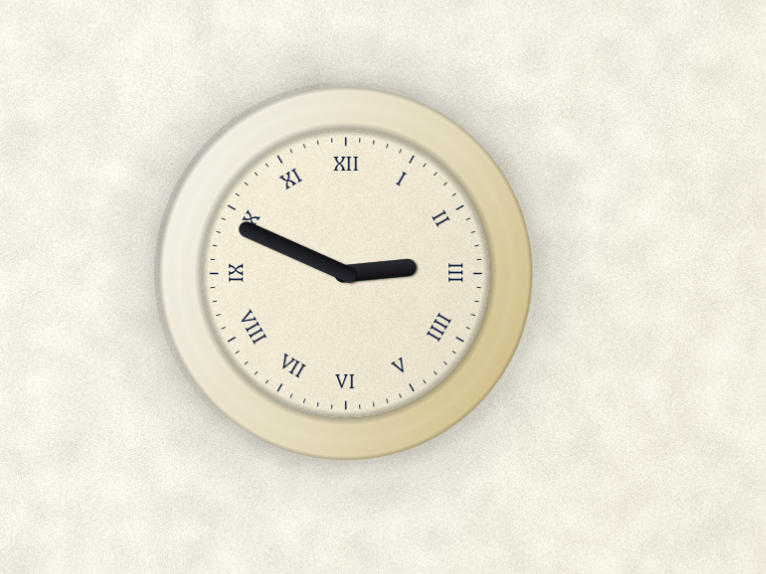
2h49
